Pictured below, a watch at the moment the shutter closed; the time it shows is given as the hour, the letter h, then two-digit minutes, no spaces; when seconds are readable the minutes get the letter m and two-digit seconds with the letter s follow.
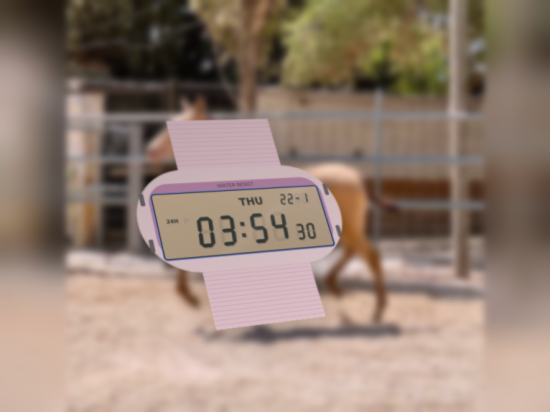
3h54m30s
